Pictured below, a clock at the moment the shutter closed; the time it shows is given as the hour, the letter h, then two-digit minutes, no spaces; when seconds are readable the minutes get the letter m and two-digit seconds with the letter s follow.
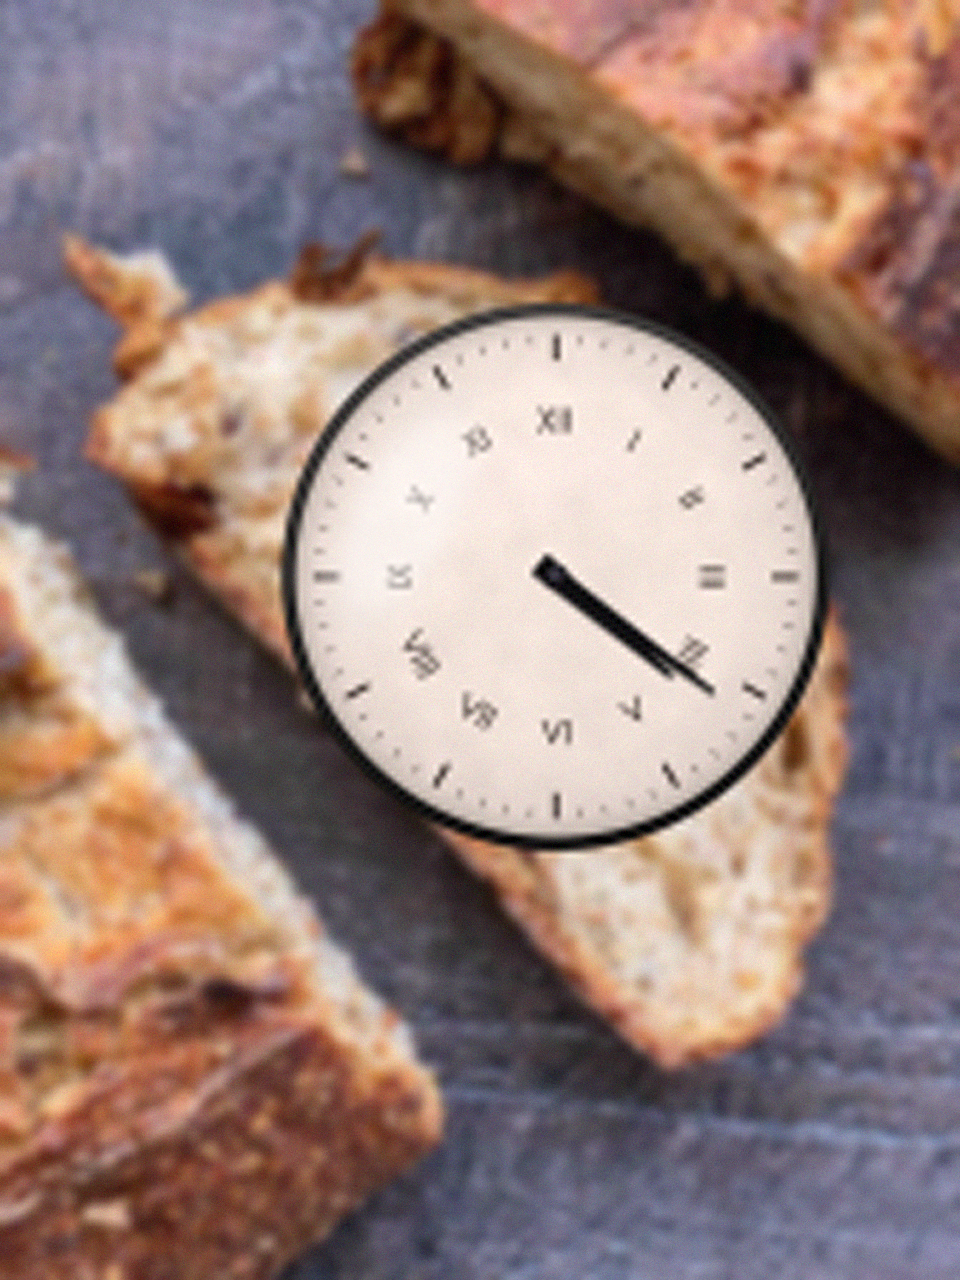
4h21
